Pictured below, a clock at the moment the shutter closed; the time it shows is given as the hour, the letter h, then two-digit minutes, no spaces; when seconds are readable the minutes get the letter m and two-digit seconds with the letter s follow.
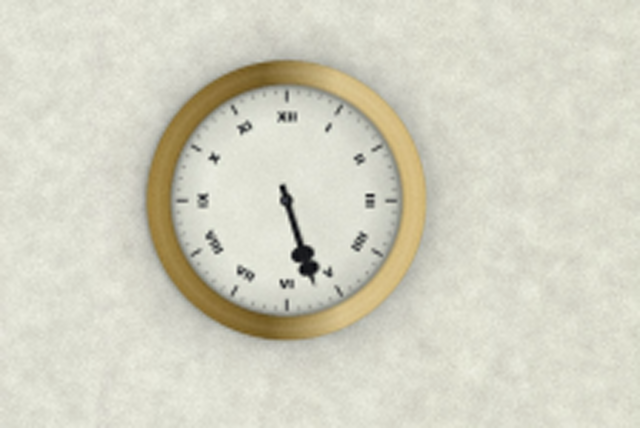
5h27
